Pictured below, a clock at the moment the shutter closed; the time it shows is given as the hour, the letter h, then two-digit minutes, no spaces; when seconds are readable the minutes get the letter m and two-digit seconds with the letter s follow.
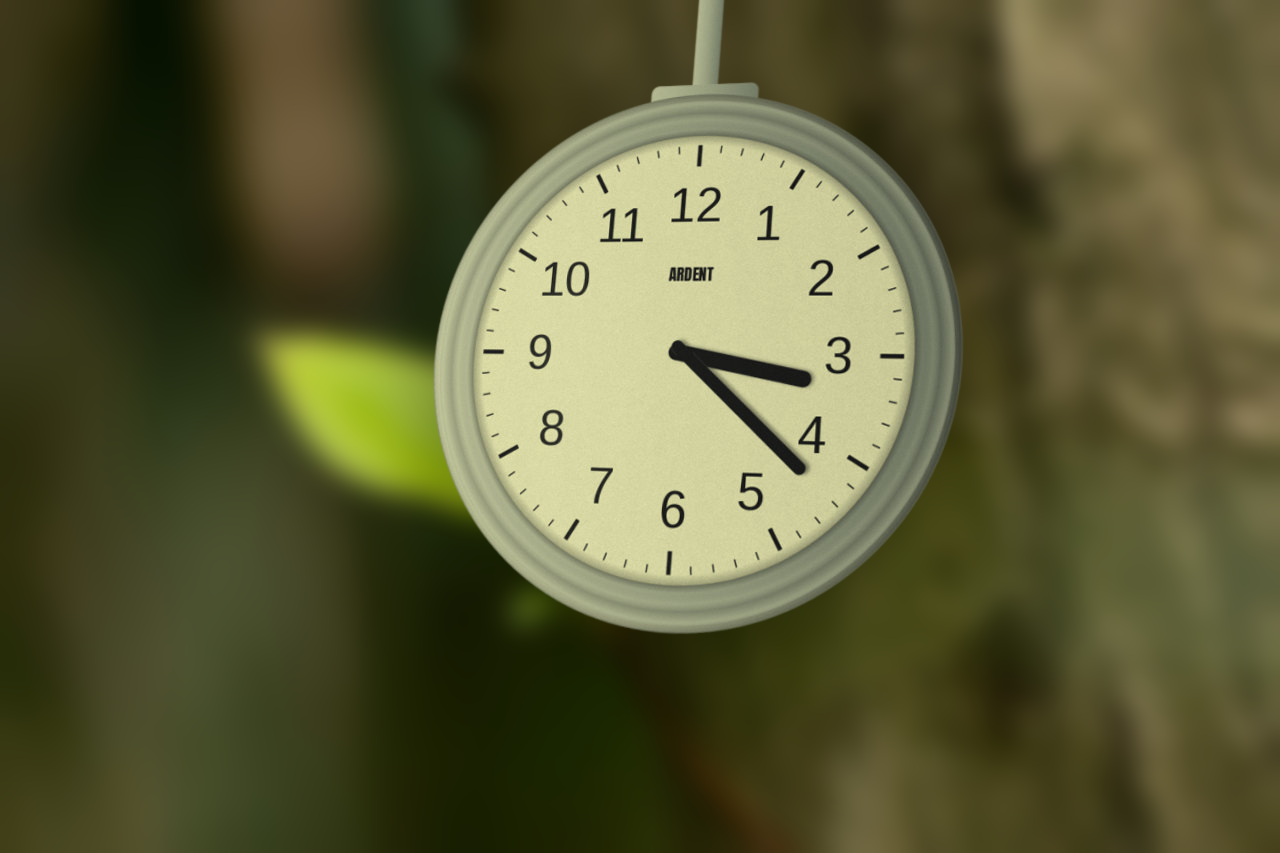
3h22
